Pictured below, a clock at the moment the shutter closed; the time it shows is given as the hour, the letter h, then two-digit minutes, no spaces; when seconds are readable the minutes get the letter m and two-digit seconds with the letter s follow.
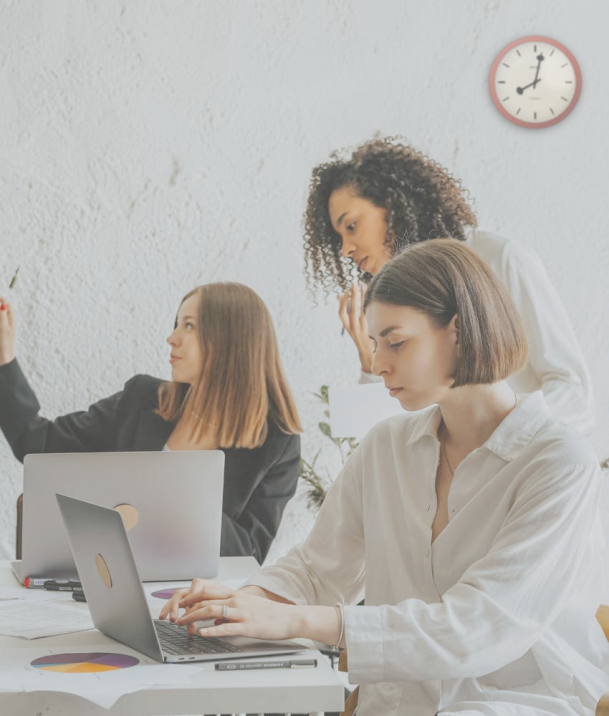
8h02
